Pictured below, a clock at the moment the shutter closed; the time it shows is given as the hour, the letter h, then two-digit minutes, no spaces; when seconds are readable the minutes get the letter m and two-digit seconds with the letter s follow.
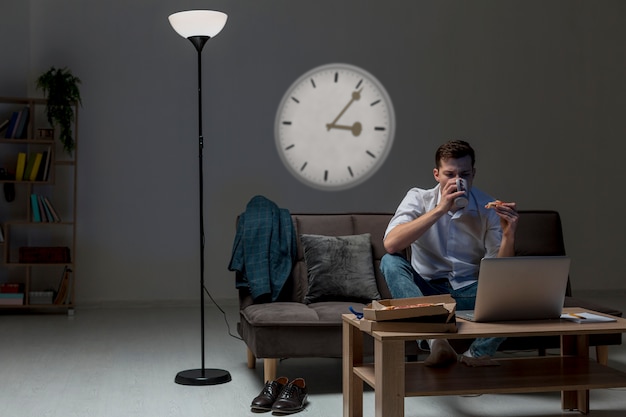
3h06
